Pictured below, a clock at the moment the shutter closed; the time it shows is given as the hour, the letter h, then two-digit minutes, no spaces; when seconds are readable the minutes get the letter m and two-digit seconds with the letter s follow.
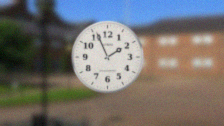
1h56
